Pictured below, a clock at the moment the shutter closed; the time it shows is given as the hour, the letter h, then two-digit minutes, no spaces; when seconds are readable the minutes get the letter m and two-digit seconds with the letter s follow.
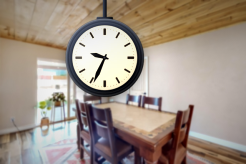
9h34
